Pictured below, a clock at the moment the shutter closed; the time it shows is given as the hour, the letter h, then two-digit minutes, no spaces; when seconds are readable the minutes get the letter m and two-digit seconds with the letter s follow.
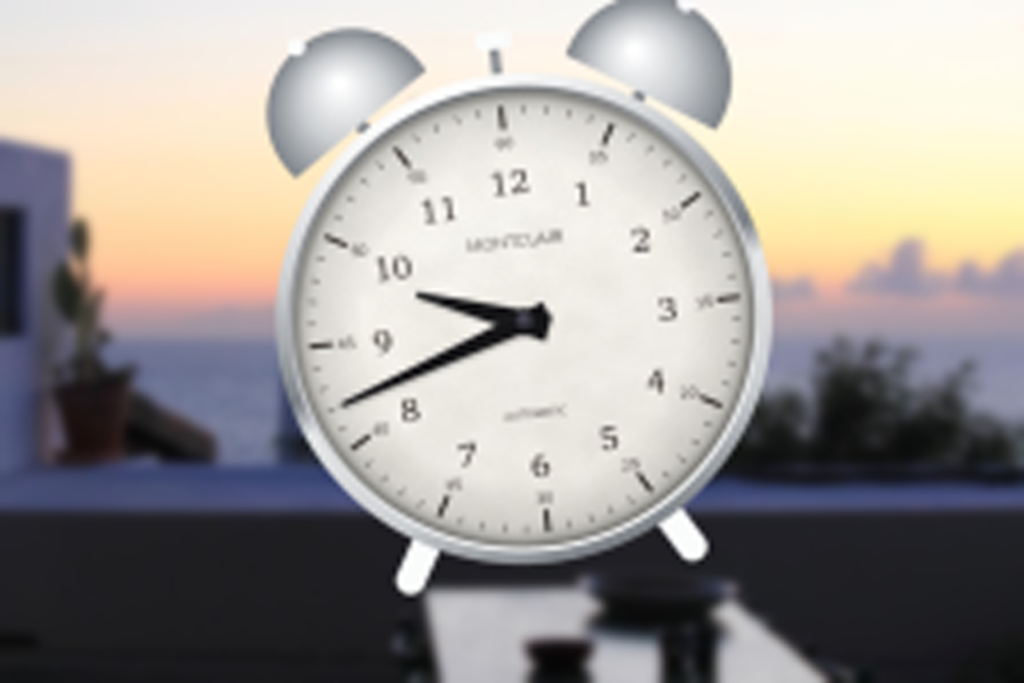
9h42
